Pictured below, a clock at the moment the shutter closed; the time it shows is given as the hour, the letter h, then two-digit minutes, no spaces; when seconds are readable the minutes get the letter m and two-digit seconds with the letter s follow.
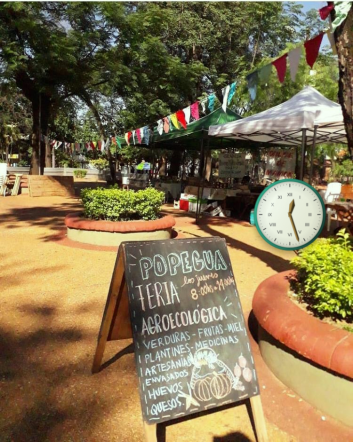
12h27
